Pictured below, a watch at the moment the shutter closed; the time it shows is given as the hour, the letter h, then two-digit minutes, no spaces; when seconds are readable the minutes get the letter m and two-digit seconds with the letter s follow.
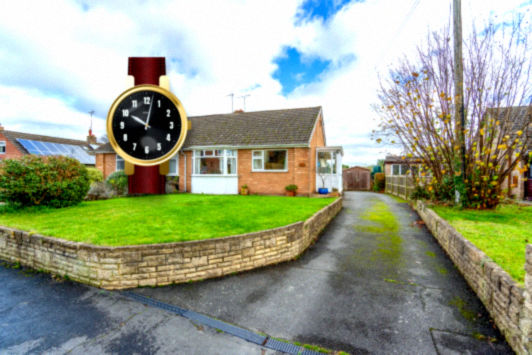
10h02
